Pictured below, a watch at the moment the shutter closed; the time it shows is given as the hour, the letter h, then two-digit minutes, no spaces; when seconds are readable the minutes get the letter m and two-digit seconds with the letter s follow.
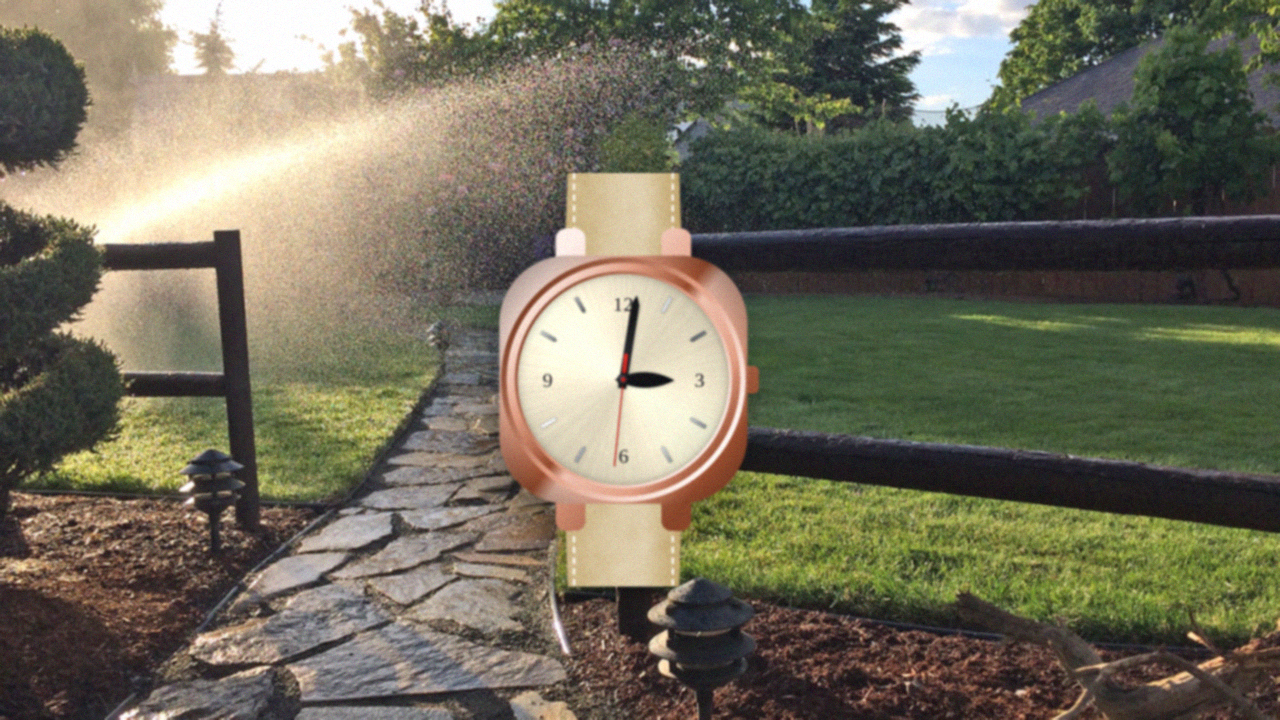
3h01m31s
